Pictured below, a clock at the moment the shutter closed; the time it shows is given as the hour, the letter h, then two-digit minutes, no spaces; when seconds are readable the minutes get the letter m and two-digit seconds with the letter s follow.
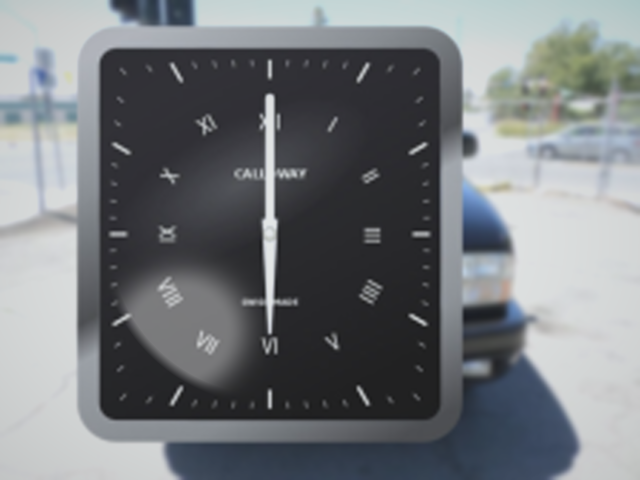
6h00
